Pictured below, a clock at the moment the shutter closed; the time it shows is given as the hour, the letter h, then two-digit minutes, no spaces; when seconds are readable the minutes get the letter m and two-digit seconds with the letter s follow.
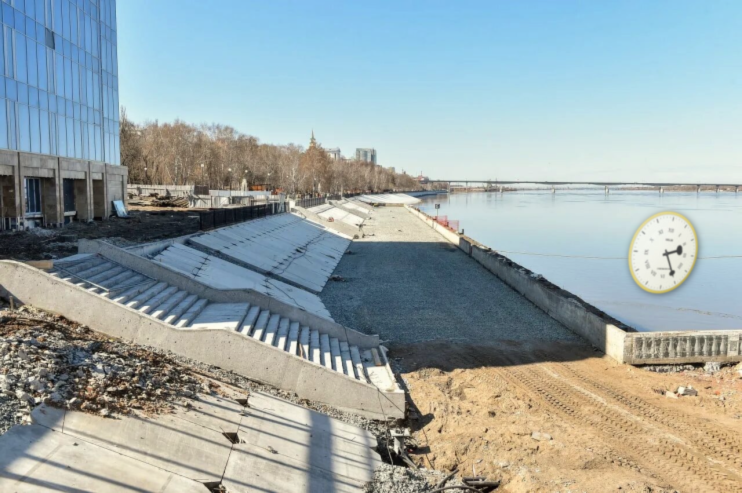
2h25
